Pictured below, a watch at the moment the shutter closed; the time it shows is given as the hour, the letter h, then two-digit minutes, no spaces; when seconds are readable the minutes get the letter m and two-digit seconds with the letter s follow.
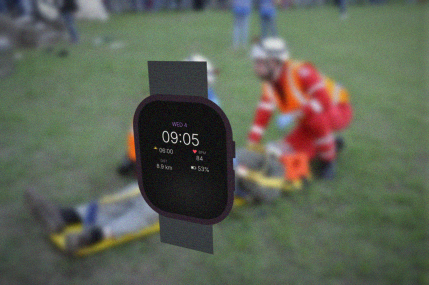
9h05
